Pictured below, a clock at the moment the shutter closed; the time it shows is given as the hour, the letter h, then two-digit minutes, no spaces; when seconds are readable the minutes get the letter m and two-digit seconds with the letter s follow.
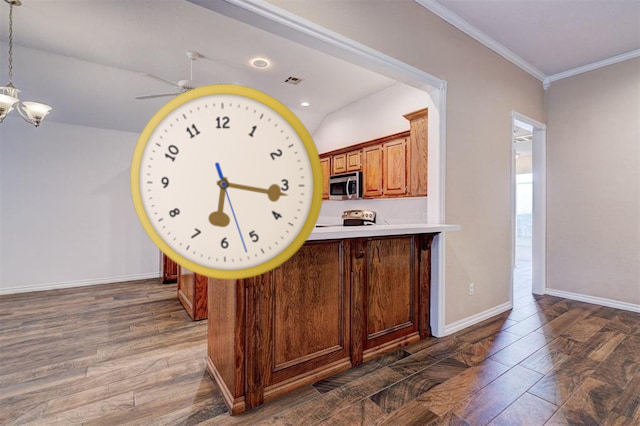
6h16m27s
